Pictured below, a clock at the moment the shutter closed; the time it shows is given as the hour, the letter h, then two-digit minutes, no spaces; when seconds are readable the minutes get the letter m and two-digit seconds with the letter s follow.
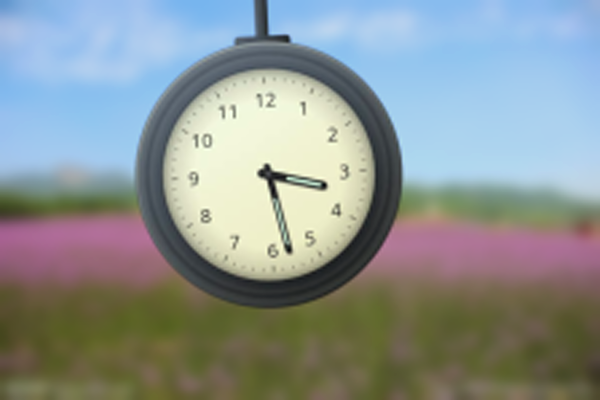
3h28
